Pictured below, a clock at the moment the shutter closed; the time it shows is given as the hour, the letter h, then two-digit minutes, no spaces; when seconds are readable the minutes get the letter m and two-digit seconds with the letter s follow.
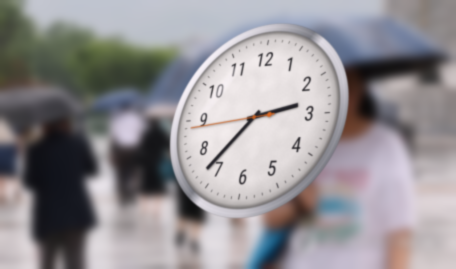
2h36m44s
